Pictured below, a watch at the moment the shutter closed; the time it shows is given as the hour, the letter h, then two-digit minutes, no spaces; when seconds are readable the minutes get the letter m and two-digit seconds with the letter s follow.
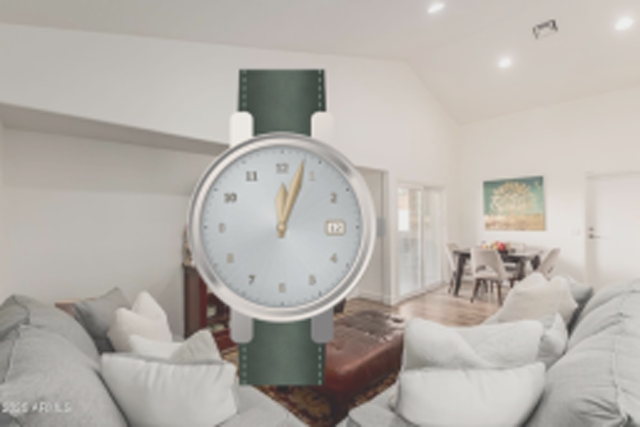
12h03
